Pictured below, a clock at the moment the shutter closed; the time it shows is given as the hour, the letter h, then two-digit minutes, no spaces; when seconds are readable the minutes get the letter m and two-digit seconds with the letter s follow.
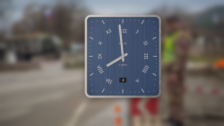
7h59
